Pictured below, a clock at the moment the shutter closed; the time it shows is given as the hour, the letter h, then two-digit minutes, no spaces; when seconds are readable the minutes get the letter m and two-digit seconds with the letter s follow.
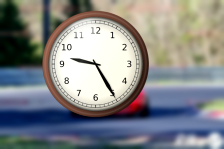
9h25
